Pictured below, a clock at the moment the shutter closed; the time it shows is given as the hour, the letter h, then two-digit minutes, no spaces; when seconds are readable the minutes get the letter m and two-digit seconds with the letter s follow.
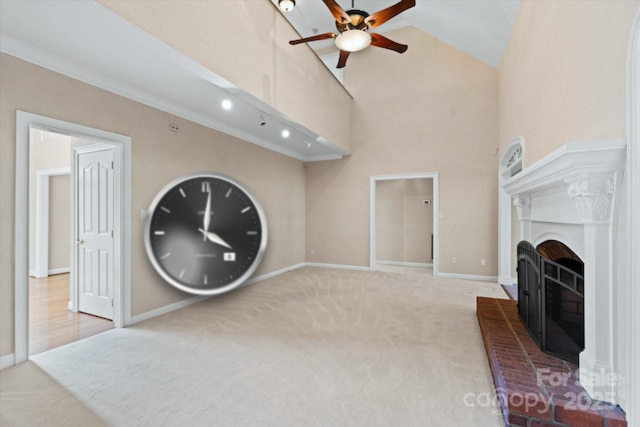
4h01
